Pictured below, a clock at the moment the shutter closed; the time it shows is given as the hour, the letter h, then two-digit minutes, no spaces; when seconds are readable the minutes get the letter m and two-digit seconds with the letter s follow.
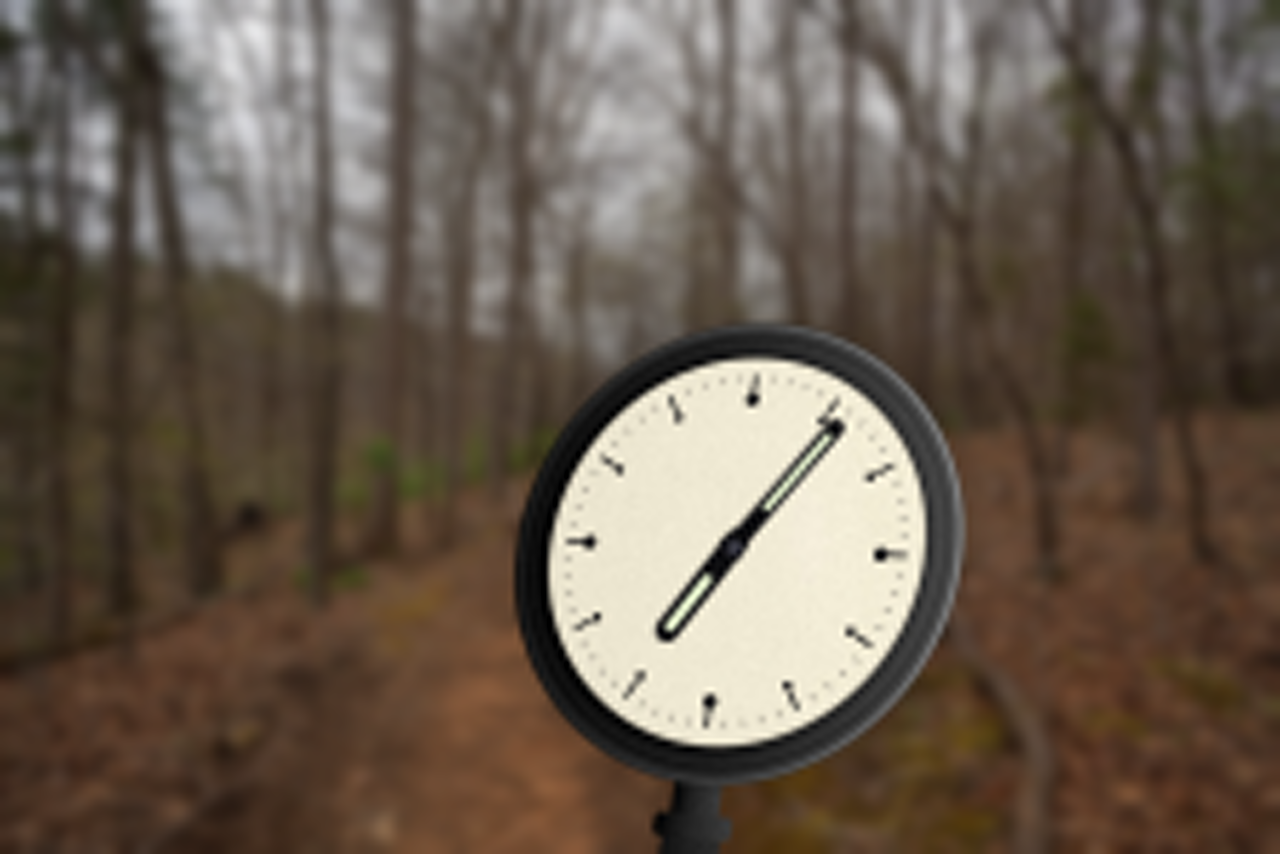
7h06
